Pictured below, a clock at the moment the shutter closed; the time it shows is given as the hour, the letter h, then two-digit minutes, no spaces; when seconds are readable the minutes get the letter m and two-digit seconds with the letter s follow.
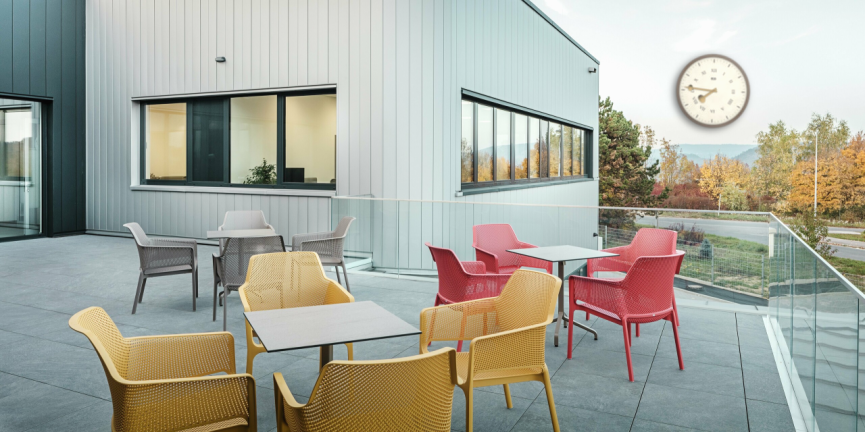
7h46
